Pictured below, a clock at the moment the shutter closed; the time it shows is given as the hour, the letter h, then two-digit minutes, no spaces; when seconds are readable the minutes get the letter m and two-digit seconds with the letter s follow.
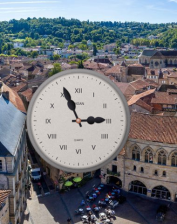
2h56
